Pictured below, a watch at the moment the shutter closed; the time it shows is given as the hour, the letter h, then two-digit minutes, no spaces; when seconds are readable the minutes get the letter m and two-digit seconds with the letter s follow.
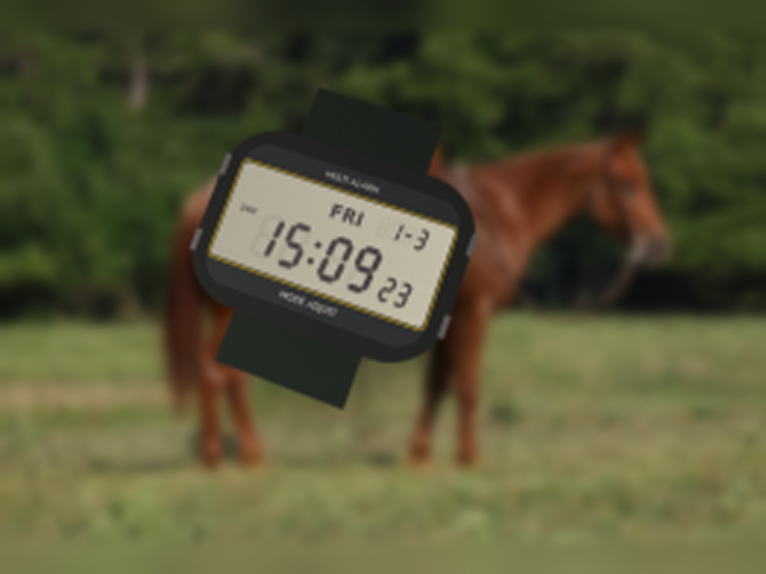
15h09m23s
